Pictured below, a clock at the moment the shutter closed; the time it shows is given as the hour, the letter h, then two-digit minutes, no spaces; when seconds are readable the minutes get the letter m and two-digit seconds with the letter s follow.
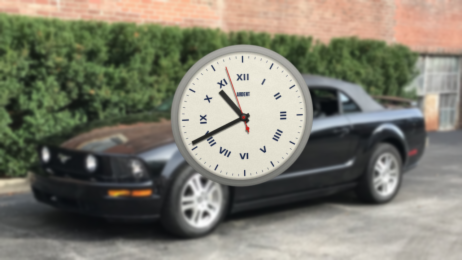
10h40m57s
